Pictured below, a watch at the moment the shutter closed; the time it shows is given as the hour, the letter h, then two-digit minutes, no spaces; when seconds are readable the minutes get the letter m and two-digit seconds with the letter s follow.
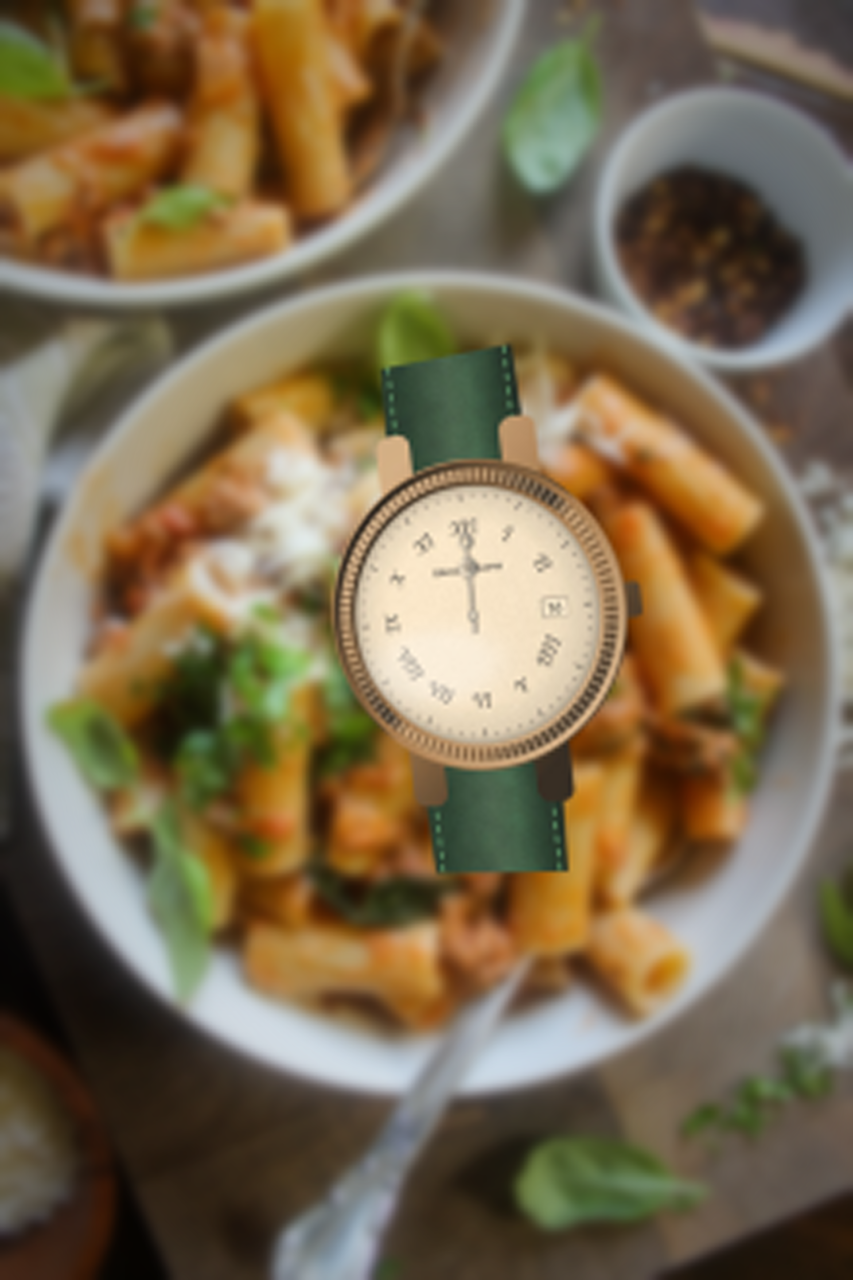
12h00
